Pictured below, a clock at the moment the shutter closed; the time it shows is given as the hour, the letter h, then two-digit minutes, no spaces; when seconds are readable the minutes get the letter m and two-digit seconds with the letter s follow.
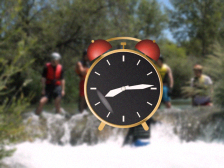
8h14
